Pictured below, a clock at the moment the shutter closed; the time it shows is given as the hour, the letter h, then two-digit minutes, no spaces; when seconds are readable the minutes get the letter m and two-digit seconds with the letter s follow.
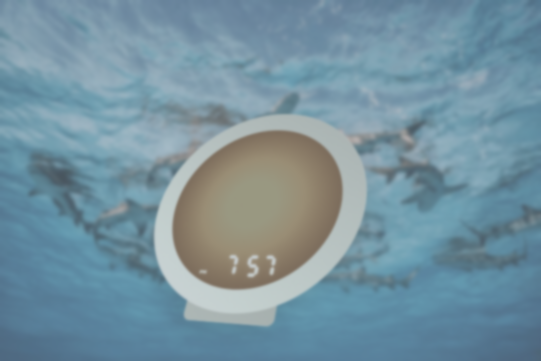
7h57
